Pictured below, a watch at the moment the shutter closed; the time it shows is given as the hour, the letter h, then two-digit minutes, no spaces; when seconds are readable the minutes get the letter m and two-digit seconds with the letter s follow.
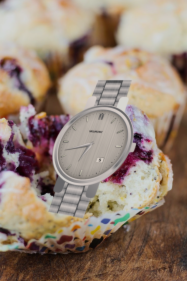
6h42
